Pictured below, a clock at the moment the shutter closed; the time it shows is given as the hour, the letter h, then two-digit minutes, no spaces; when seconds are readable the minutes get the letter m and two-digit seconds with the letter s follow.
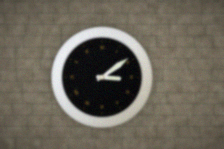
3h09
